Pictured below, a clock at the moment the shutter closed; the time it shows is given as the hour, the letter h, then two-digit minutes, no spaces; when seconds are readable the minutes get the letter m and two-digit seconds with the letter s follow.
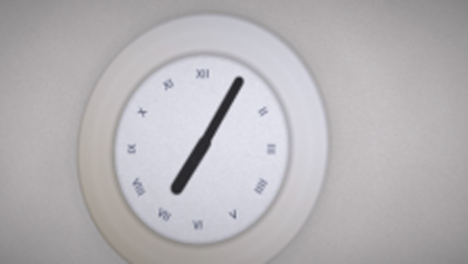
7h05
